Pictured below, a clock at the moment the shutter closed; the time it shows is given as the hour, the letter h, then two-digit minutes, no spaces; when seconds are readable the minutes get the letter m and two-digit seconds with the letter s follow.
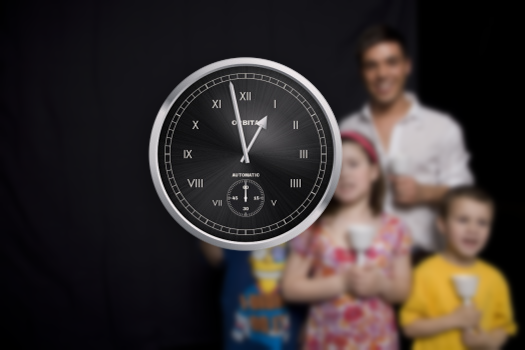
12h58
